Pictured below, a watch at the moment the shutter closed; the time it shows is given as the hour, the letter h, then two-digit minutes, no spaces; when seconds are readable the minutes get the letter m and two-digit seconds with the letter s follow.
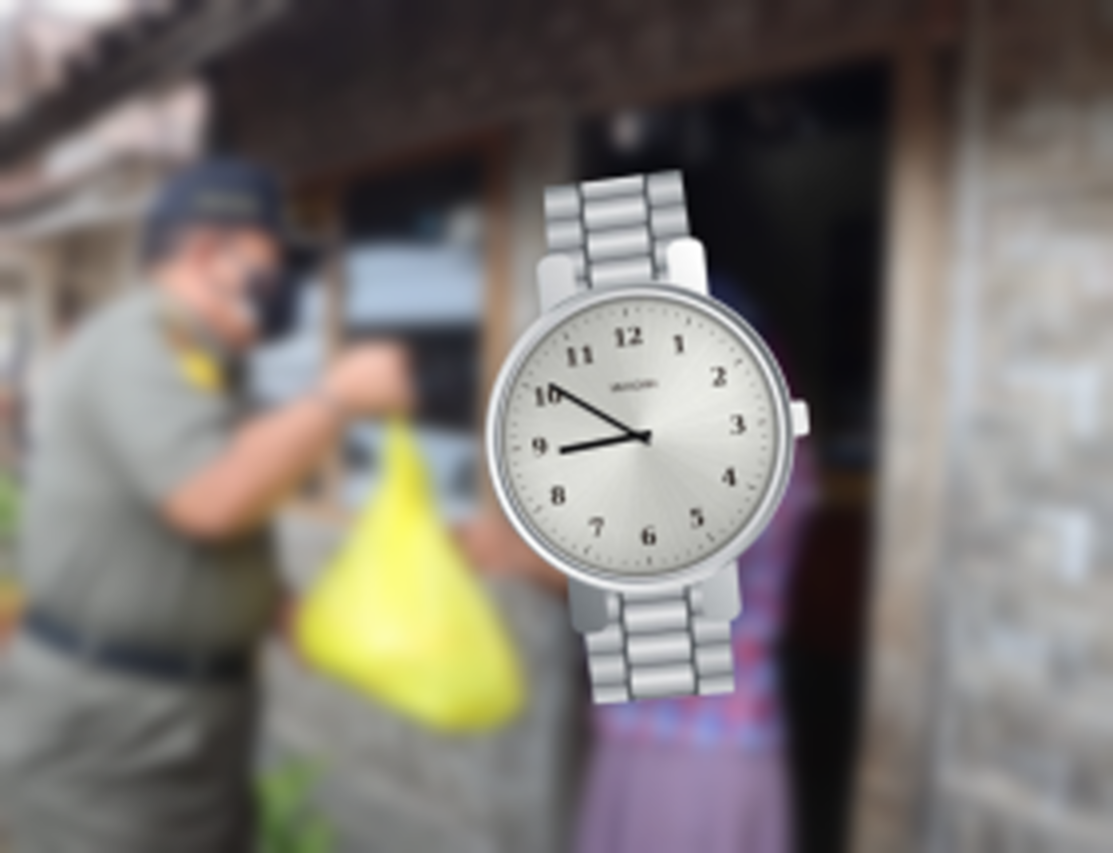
8h51
